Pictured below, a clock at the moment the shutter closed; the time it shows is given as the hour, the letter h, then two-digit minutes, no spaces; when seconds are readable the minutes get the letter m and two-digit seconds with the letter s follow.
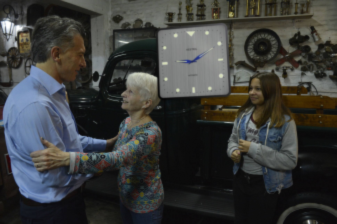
9h10
